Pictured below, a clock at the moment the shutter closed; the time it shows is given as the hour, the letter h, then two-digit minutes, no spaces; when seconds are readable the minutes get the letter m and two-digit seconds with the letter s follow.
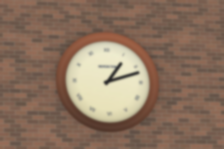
1h12
